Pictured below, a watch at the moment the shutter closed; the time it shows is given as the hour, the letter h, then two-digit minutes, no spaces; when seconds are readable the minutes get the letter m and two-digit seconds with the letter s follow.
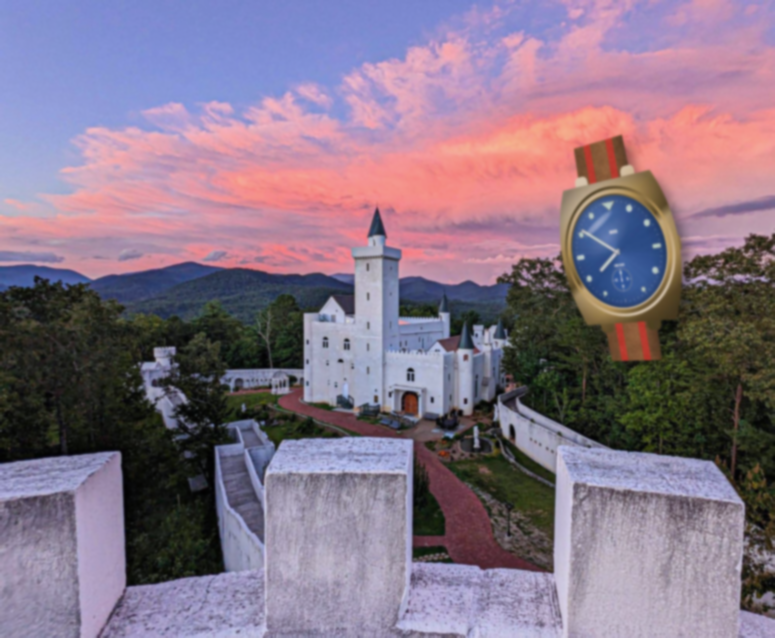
7h51
